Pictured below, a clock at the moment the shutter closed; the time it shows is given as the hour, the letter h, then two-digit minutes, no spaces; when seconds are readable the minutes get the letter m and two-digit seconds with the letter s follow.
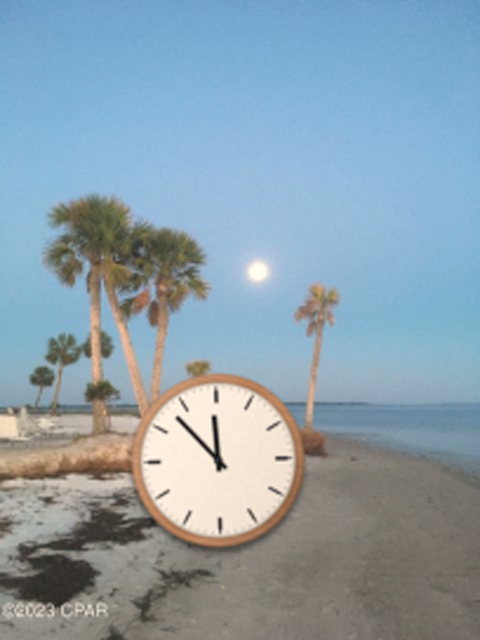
11h53
